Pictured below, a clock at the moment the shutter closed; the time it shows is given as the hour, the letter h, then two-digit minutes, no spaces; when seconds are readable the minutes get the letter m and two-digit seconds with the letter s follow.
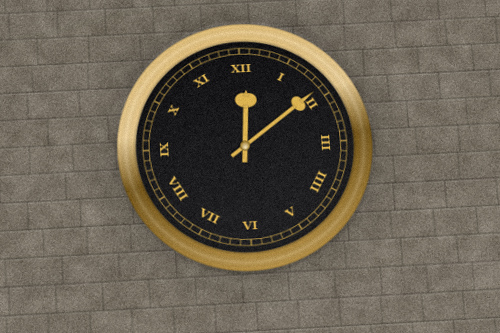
12h09
